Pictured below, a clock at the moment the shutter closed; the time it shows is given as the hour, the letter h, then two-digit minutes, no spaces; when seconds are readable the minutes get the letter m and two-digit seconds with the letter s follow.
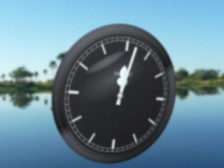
12h02
